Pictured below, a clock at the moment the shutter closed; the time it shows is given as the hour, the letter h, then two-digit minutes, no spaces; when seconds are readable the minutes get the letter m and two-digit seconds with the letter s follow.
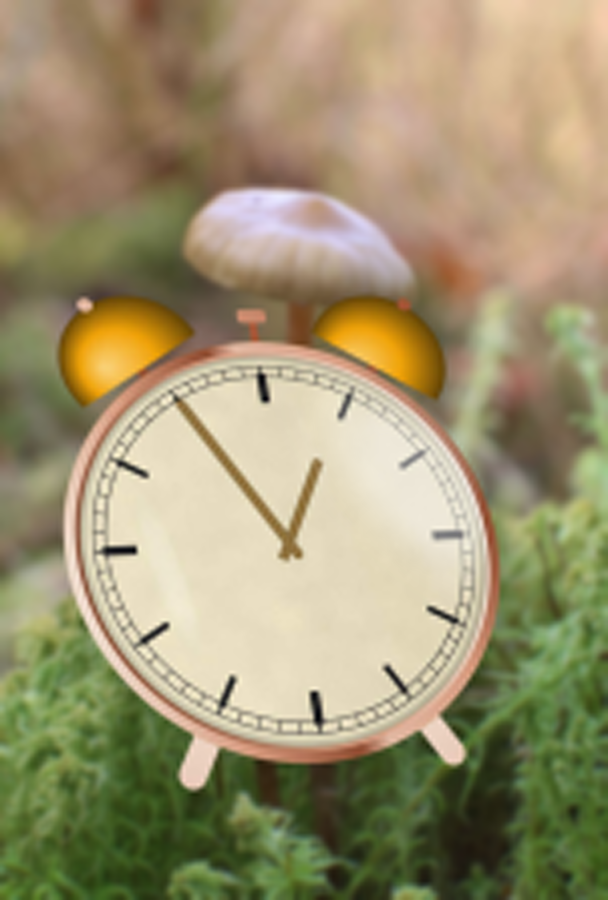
12h55
